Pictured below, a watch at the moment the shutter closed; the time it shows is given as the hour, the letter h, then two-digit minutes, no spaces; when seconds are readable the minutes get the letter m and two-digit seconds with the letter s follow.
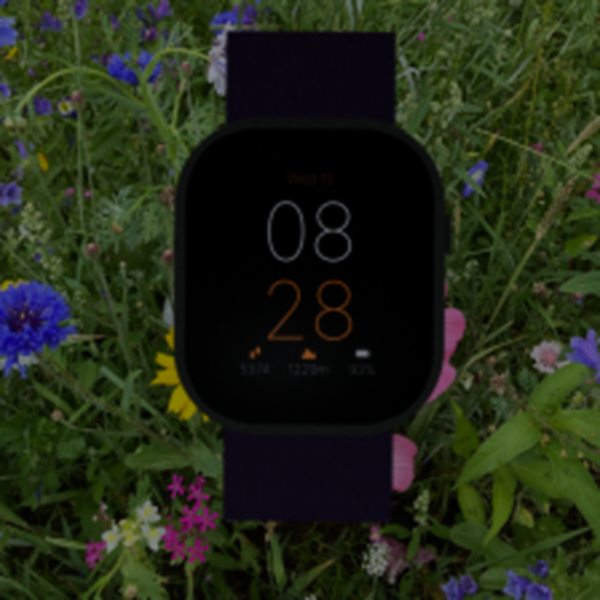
8h28
